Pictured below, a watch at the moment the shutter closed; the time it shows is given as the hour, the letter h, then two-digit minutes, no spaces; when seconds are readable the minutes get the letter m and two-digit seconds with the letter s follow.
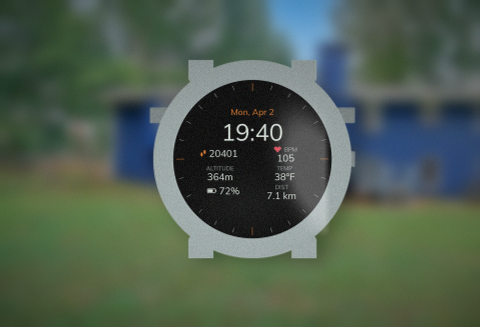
19h40
